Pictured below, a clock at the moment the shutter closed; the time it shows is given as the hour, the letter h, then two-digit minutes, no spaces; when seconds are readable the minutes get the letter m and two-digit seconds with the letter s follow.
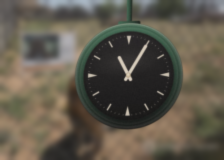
11h05
